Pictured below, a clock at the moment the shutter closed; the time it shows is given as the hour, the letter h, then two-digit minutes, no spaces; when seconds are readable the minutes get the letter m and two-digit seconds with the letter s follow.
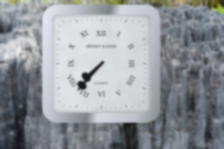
7h37
